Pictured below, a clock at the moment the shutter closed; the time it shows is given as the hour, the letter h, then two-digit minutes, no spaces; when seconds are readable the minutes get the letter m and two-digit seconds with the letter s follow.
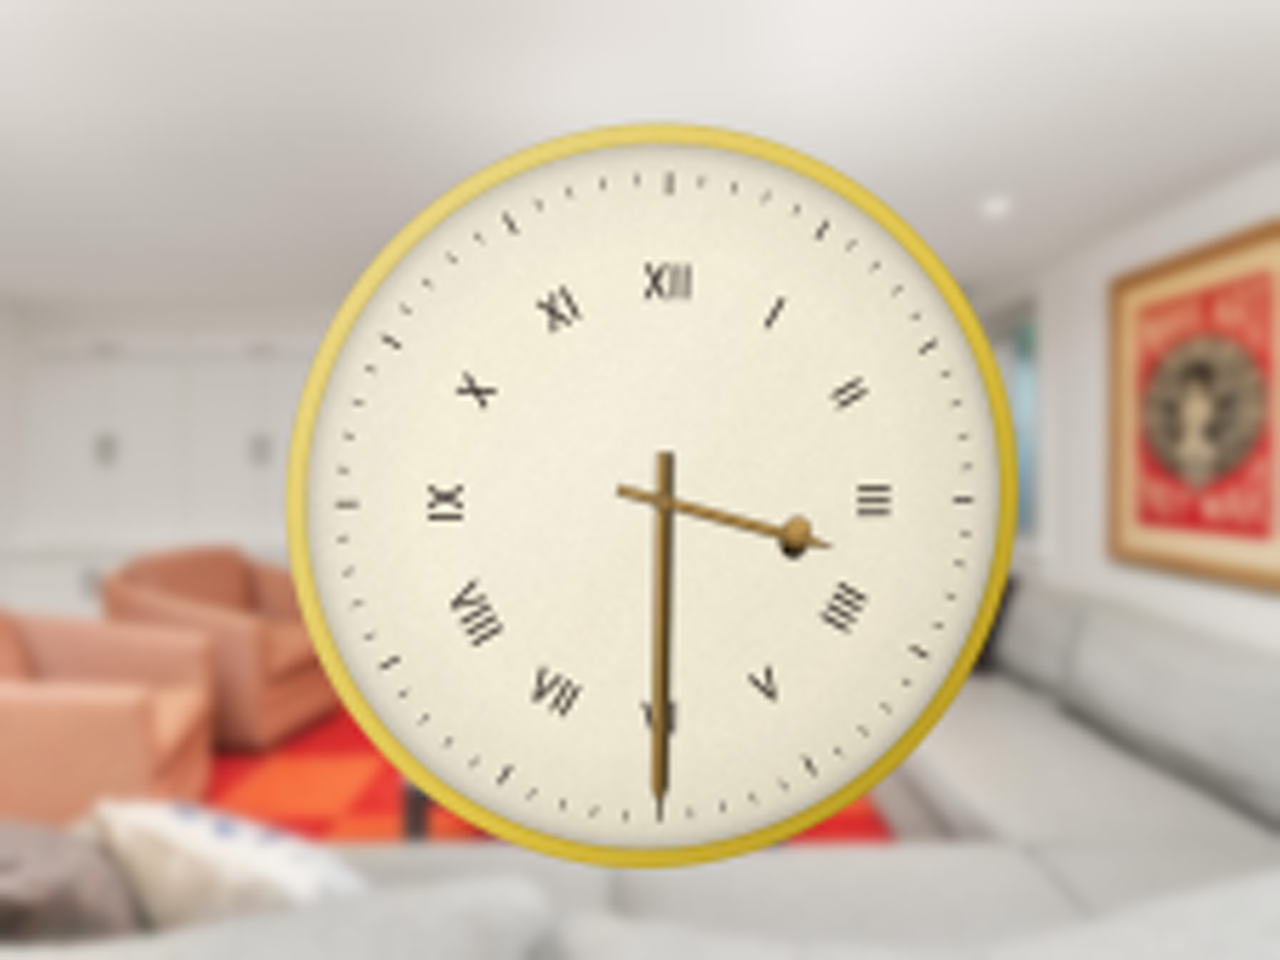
3h30
